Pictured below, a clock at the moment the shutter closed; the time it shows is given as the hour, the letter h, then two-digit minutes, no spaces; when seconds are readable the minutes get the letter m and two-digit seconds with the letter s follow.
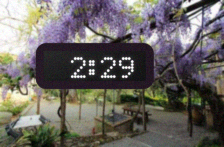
2h29
